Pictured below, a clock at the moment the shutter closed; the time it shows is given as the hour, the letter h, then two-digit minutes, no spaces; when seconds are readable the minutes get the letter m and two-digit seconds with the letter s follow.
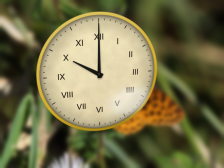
10h00
